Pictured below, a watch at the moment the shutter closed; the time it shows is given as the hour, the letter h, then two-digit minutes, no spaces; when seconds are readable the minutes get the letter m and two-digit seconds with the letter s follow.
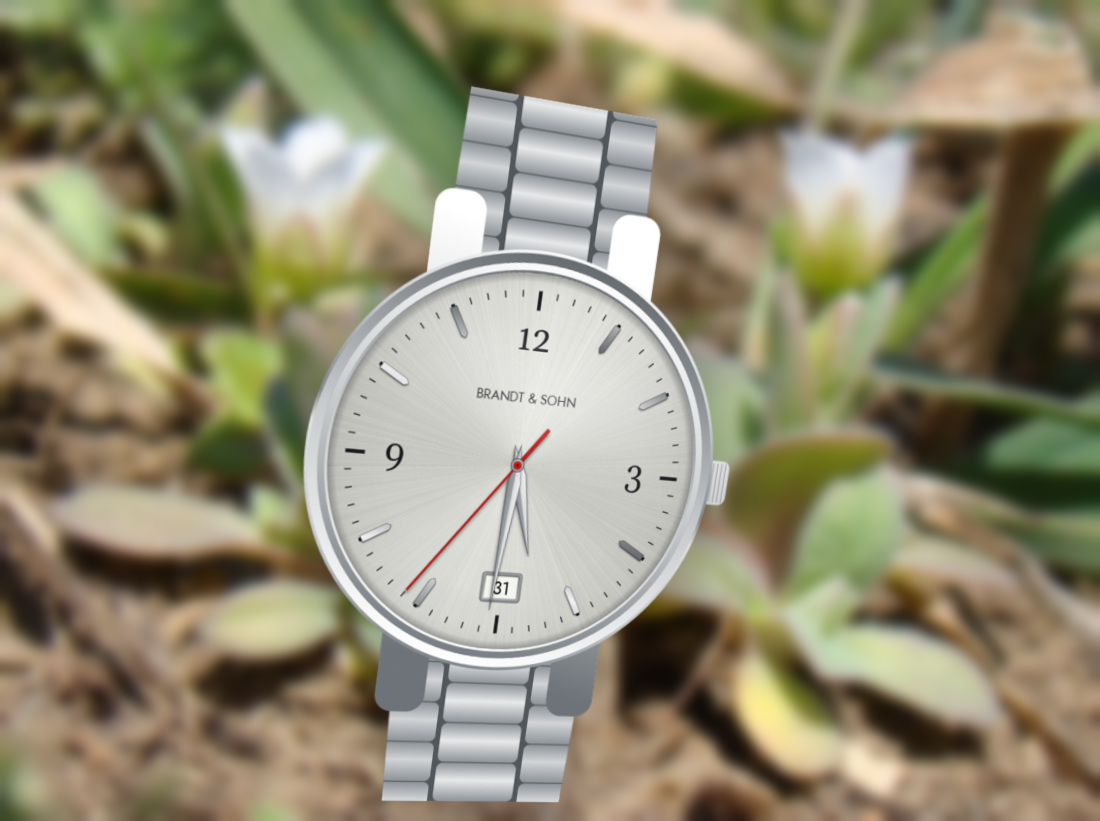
5h30m36s
